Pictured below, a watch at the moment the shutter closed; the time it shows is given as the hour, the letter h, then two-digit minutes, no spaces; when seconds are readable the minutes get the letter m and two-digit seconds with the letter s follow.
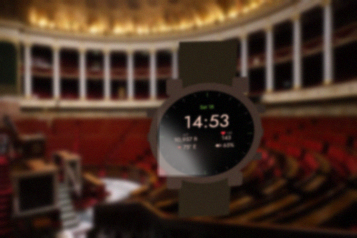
14h53
